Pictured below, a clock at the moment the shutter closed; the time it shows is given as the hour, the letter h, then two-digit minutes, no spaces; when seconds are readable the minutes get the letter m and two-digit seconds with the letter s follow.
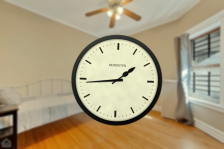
1h44
